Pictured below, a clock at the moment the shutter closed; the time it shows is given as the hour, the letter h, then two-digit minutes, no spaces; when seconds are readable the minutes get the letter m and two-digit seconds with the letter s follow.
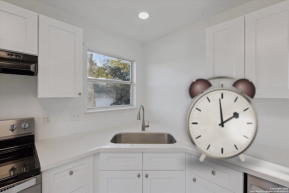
1h59
